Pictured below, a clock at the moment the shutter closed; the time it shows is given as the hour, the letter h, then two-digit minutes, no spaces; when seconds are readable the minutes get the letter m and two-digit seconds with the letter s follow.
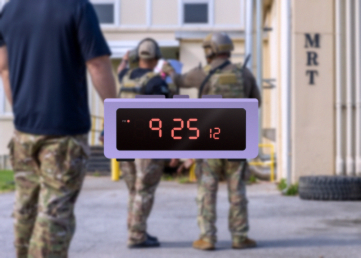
9h25m12s
